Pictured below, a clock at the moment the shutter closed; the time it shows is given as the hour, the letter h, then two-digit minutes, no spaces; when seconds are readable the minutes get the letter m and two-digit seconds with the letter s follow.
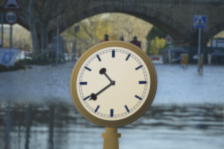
10h39
